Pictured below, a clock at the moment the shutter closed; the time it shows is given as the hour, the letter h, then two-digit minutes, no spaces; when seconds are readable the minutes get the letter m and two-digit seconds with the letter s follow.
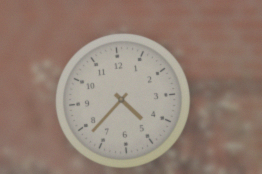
4h38
